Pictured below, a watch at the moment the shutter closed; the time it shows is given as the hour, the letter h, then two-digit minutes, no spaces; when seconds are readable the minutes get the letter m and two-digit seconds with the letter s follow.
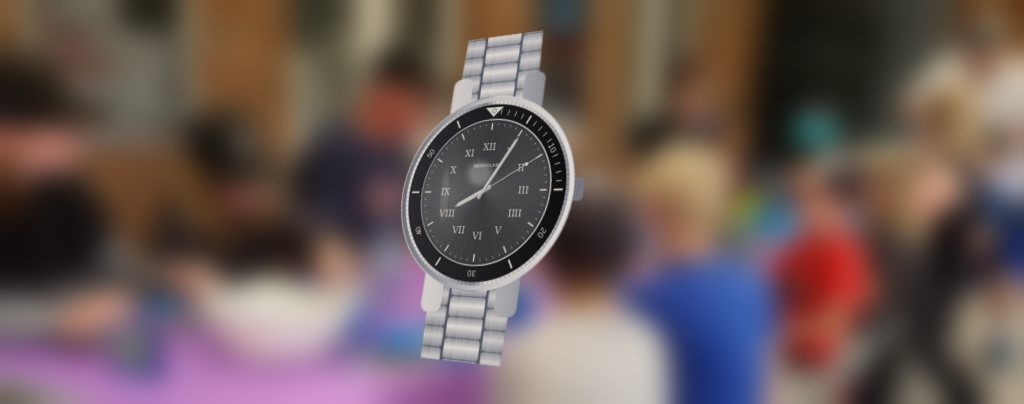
8h05m10s
